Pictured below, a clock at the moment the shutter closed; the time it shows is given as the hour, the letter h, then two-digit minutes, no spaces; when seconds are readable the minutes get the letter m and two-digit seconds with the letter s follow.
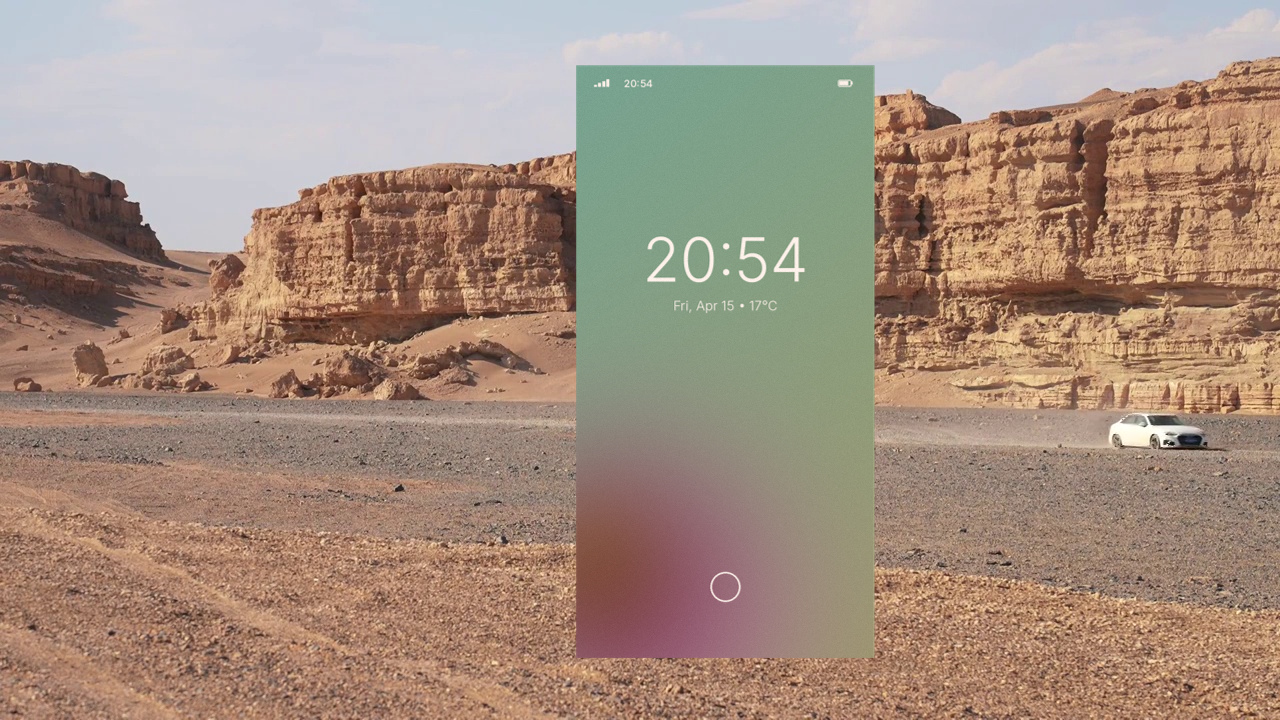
20h54
